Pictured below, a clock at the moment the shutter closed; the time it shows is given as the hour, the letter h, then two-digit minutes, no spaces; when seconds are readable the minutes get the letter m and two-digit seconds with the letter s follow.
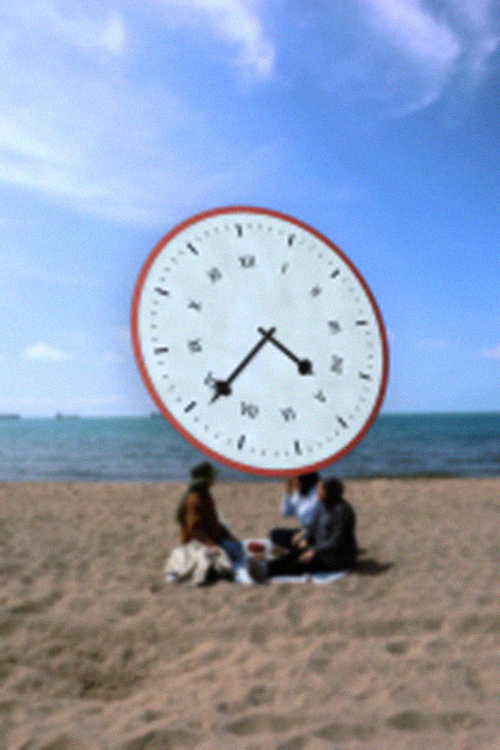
4h39
